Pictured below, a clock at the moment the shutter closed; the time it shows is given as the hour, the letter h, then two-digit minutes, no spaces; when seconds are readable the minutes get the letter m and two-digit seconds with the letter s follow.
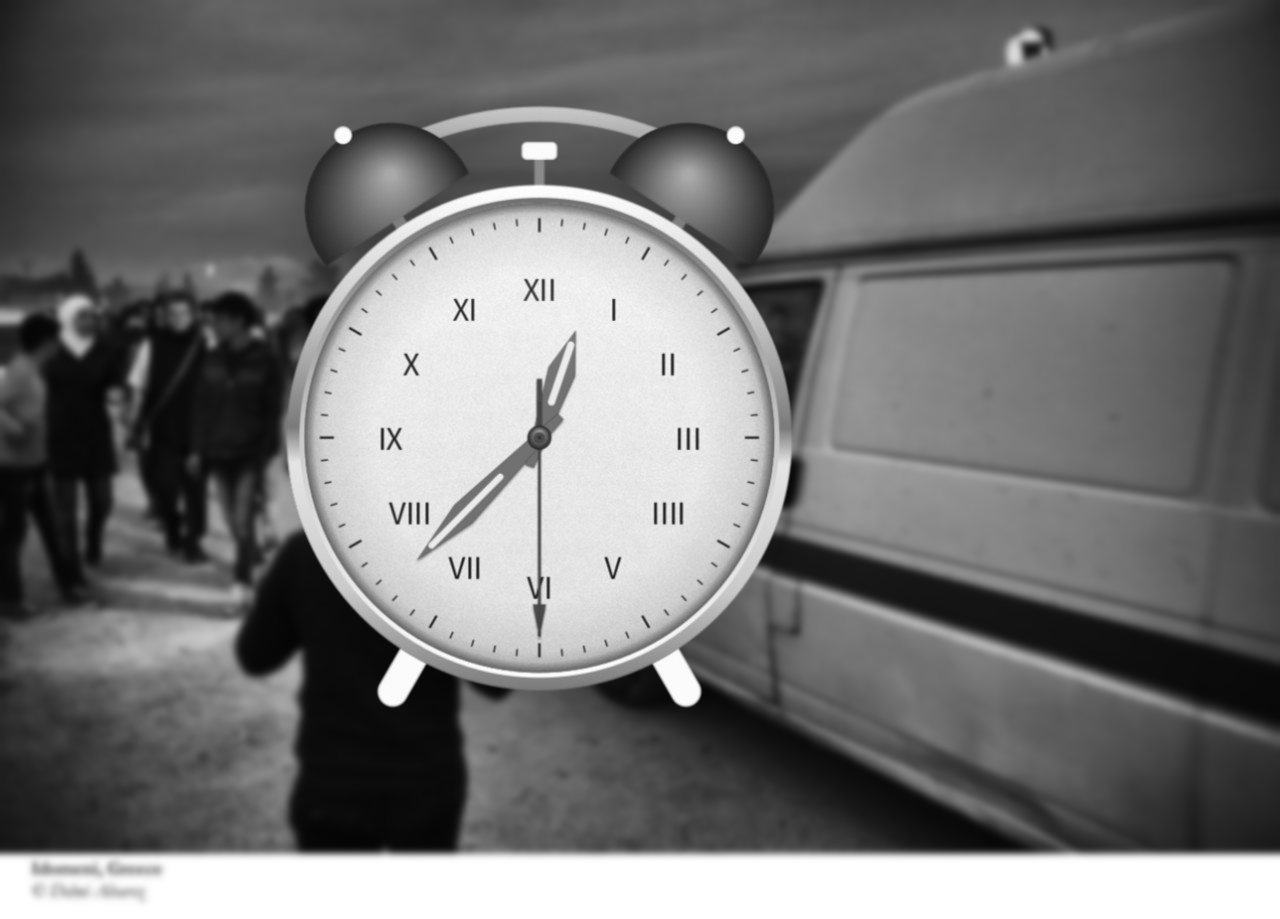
12h37m30s
